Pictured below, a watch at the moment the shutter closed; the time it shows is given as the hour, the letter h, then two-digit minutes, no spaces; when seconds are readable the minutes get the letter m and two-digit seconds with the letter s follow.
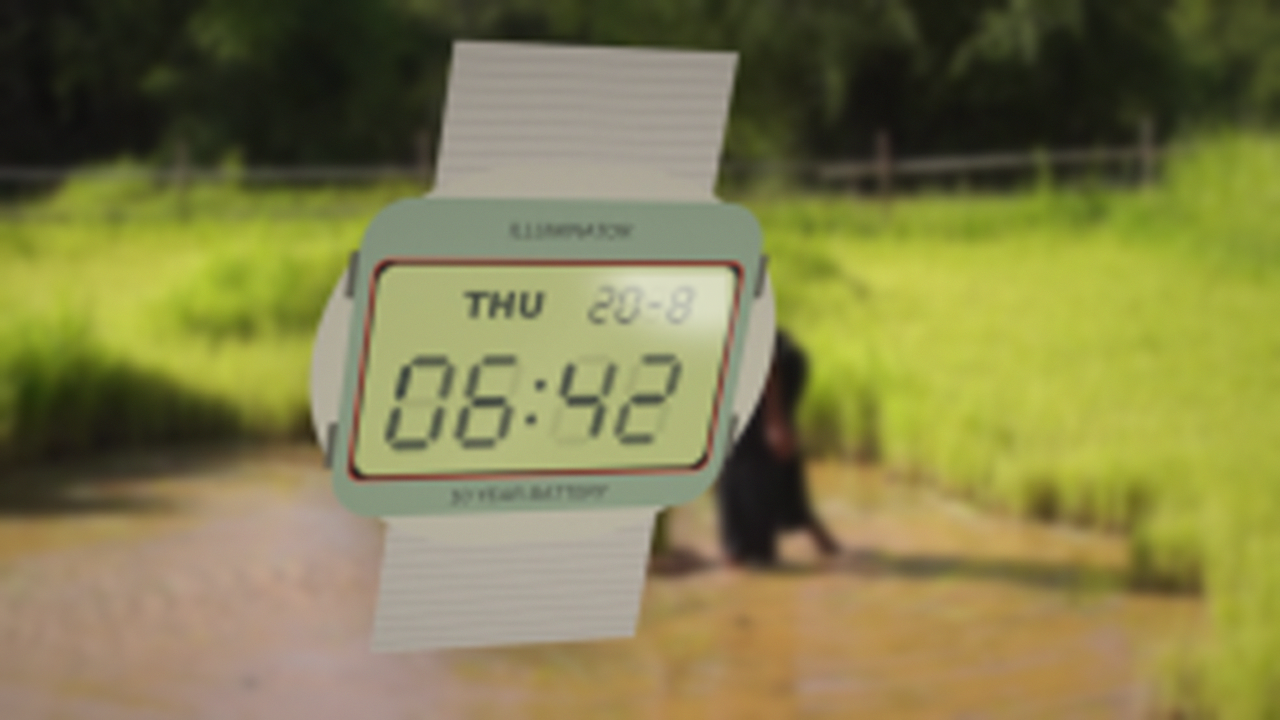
6h42
